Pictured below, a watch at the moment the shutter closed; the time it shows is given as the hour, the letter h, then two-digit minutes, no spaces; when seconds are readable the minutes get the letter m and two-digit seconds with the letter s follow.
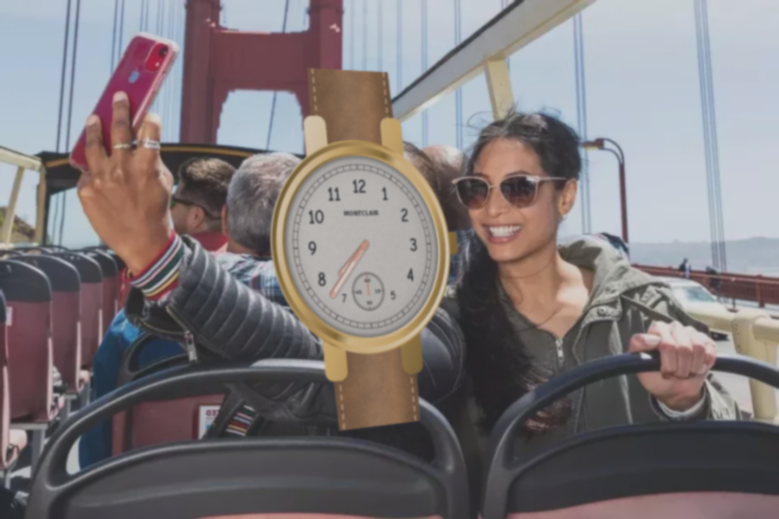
7h37
